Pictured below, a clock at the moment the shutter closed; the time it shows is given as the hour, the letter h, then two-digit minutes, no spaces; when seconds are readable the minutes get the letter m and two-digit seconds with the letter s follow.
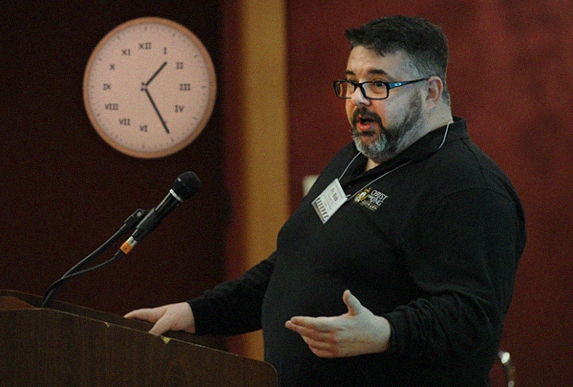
1h25
